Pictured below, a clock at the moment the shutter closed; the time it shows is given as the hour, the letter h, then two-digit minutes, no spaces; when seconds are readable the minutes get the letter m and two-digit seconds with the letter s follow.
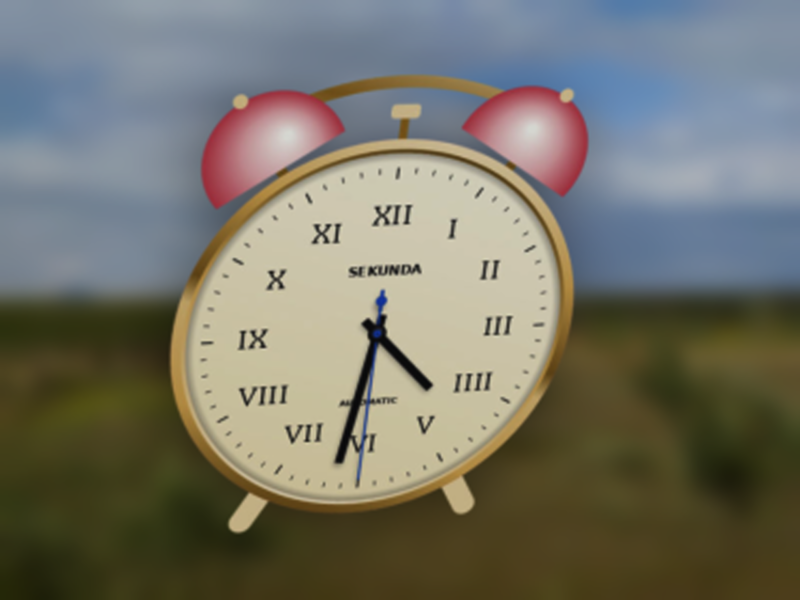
4h31m30s
